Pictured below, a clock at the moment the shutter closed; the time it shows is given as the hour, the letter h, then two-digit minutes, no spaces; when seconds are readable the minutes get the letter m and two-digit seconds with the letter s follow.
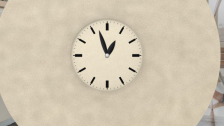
12h57
